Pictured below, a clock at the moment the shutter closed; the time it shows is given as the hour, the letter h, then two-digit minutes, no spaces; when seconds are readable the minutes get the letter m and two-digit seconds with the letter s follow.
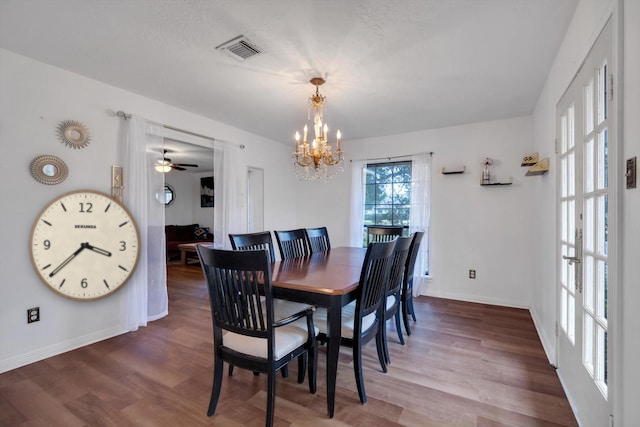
3h38
